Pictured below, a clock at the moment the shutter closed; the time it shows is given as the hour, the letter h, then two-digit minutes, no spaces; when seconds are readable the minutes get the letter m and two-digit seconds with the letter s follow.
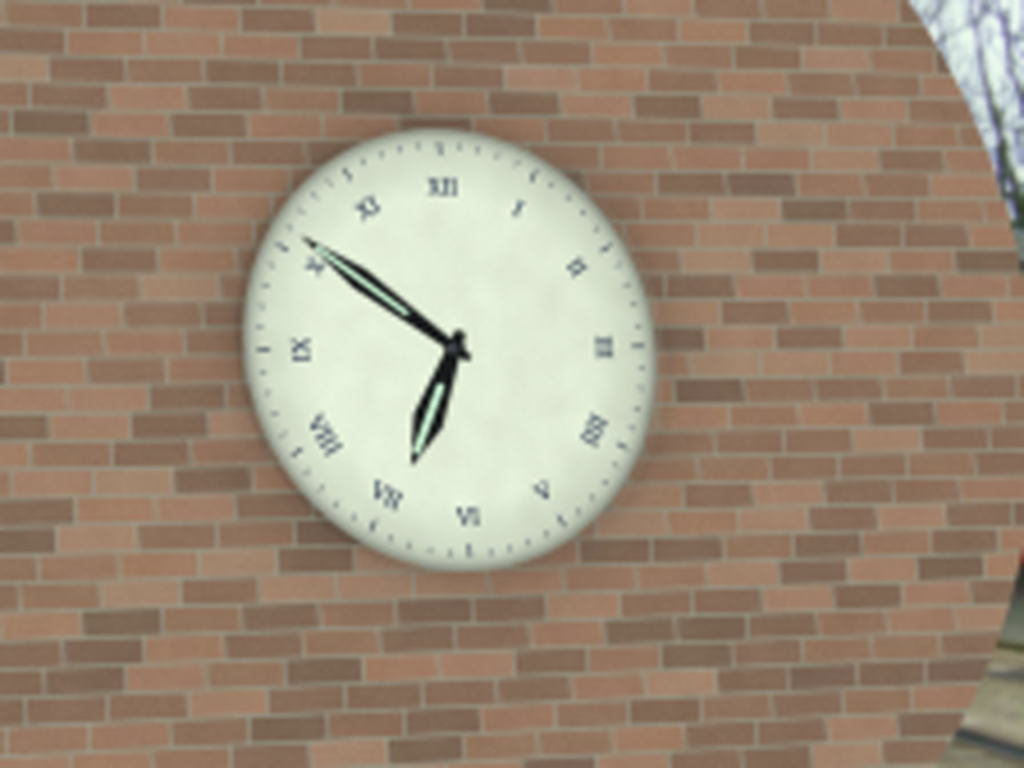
6h51
